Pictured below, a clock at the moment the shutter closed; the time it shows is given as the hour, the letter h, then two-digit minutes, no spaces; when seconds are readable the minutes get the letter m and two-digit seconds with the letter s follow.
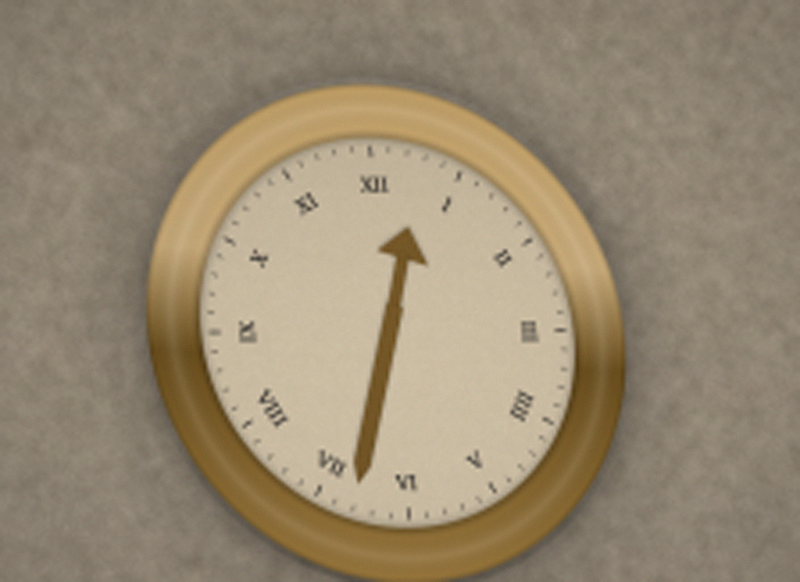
12h33
